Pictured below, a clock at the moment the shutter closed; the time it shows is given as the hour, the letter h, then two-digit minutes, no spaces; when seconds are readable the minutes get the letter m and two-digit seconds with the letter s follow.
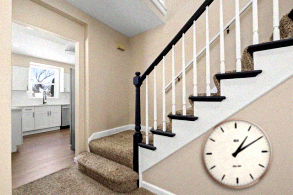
1h10
